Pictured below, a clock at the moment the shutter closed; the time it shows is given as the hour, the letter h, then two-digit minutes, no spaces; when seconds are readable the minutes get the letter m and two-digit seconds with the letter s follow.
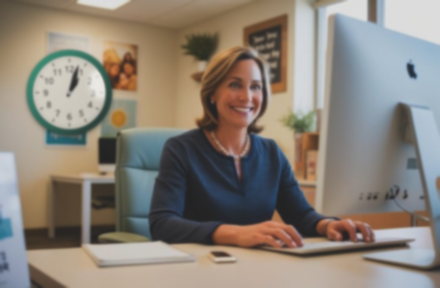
1h03
